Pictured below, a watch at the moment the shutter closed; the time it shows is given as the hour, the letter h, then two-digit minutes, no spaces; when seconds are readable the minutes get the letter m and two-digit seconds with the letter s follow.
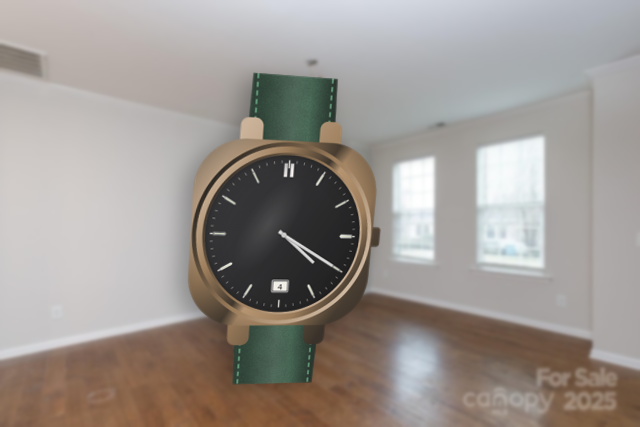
4h20
